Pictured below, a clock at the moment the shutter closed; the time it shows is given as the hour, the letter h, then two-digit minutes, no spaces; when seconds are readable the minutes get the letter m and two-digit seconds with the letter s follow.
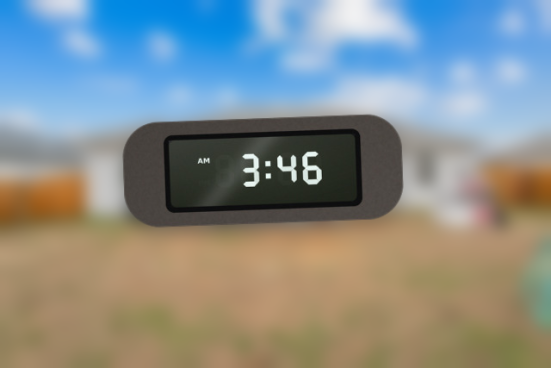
3h46
